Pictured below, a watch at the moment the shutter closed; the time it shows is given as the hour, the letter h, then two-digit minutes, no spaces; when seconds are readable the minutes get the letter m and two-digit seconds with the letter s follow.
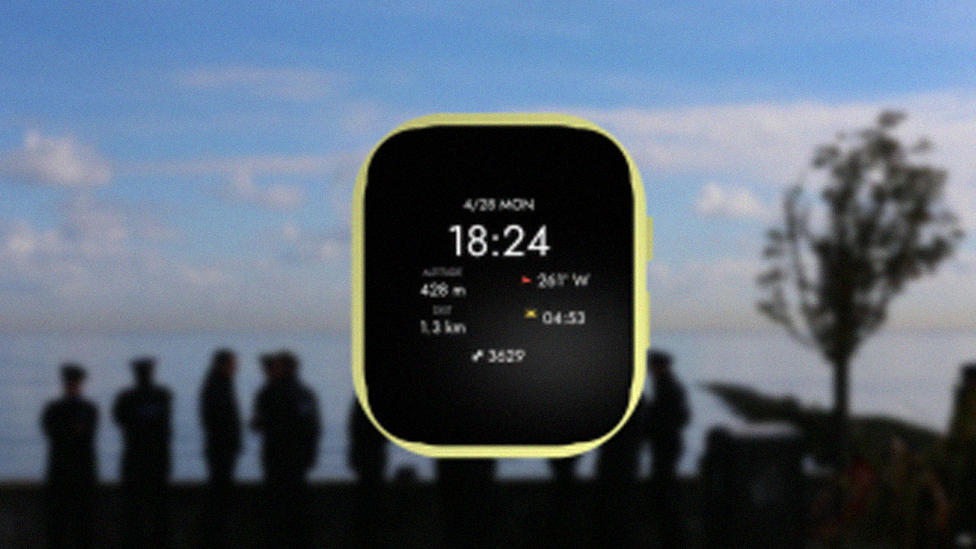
18h24
